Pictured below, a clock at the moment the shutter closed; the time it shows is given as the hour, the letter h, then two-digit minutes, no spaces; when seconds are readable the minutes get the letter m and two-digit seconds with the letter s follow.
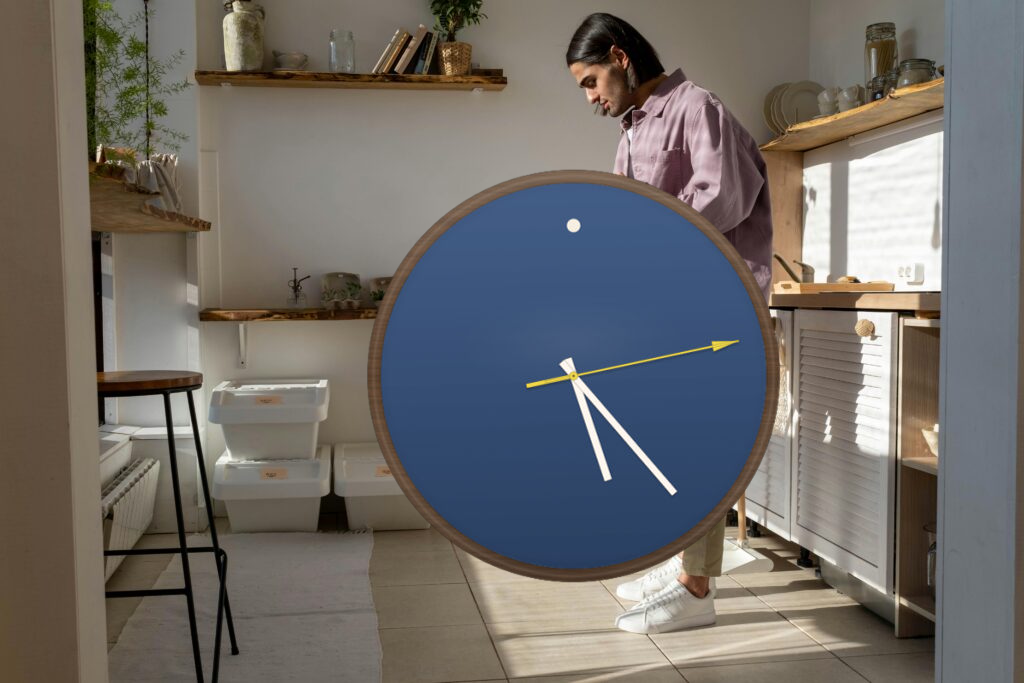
5h23m13s
